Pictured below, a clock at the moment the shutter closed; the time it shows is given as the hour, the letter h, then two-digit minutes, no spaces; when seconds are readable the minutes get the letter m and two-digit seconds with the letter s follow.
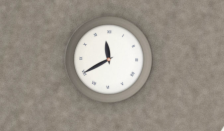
11h40
